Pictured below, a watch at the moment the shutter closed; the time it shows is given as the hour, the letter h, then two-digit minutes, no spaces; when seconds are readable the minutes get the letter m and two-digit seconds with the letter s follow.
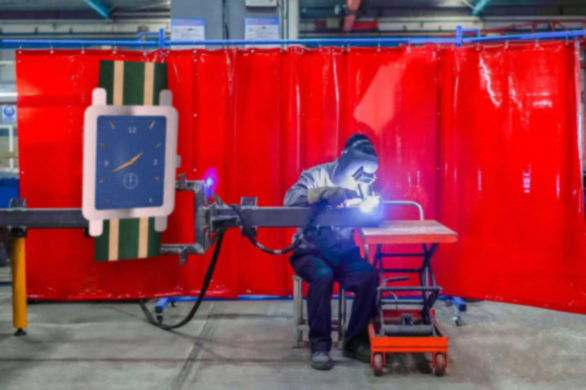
1h41
